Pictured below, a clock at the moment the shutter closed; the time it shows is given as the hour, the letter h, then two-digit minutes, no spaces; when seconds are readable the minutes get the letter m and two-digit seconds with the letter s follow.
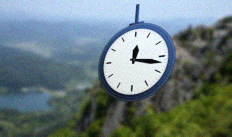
12h17
